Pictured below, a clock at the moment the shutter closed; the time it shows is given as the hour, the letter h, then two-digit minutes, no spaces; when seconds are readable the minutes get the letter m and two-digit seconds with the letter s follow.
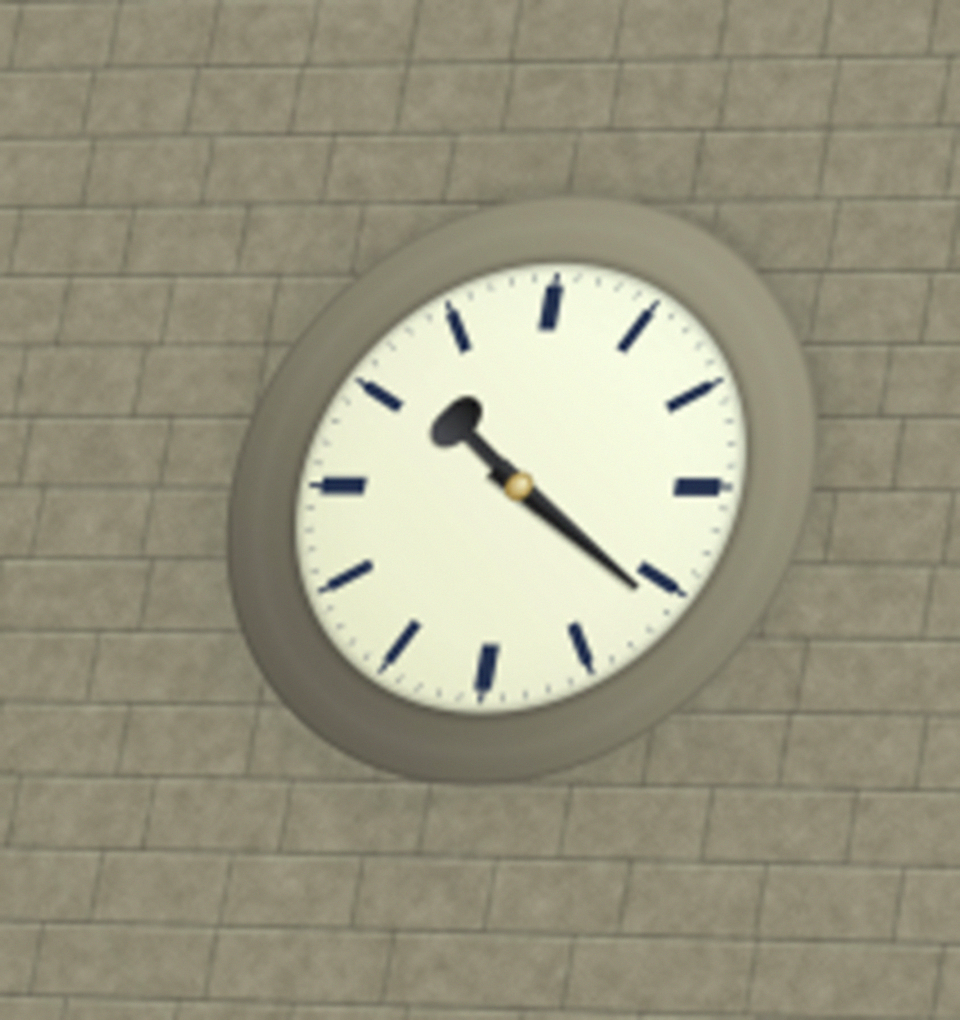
10h21
